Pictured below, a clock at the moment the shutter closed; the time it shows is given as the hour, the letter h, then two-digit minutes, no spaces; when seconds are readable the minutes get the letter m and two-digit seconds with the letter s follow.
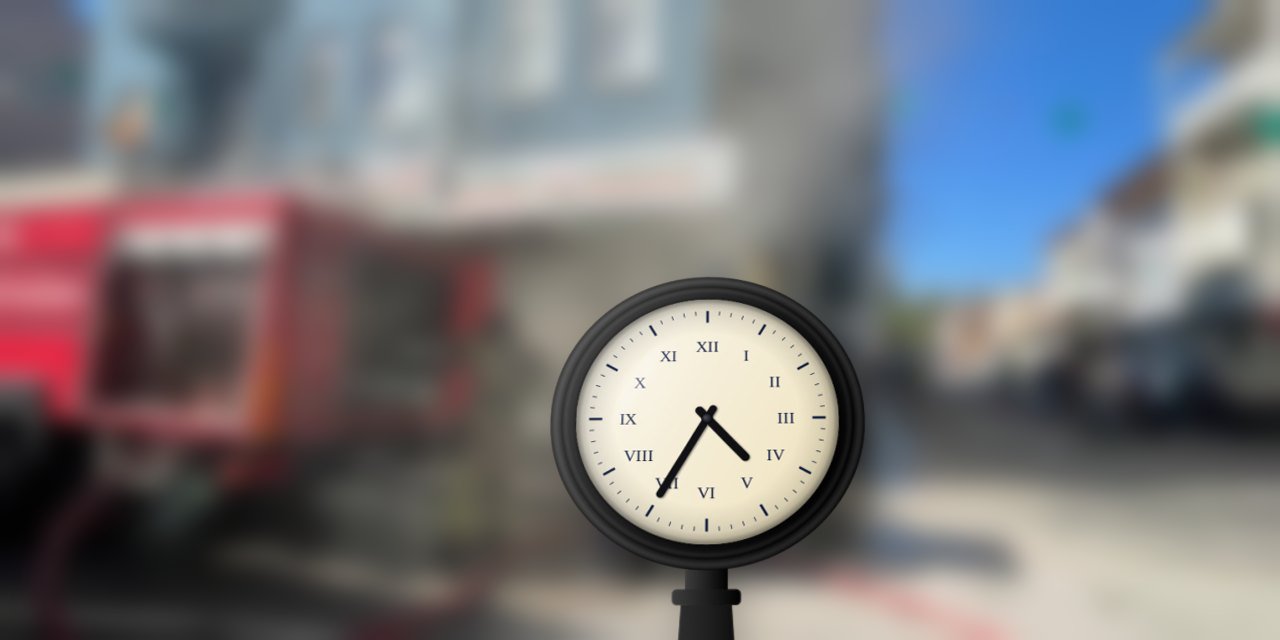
4h35
